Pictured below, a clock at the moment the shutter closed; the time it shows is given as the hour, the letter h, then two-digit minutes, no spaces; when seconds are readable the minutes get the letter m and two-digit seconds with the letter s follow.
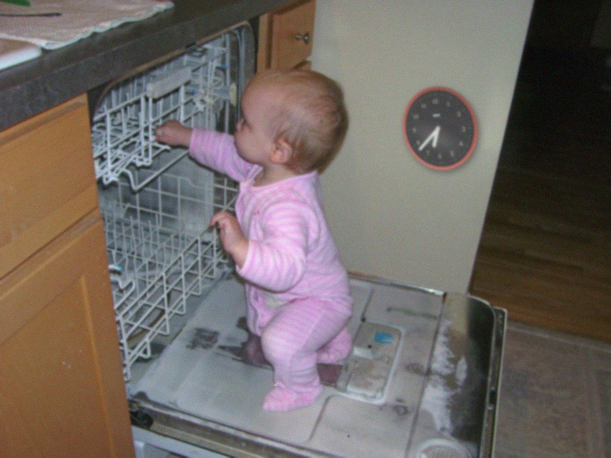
6h38
